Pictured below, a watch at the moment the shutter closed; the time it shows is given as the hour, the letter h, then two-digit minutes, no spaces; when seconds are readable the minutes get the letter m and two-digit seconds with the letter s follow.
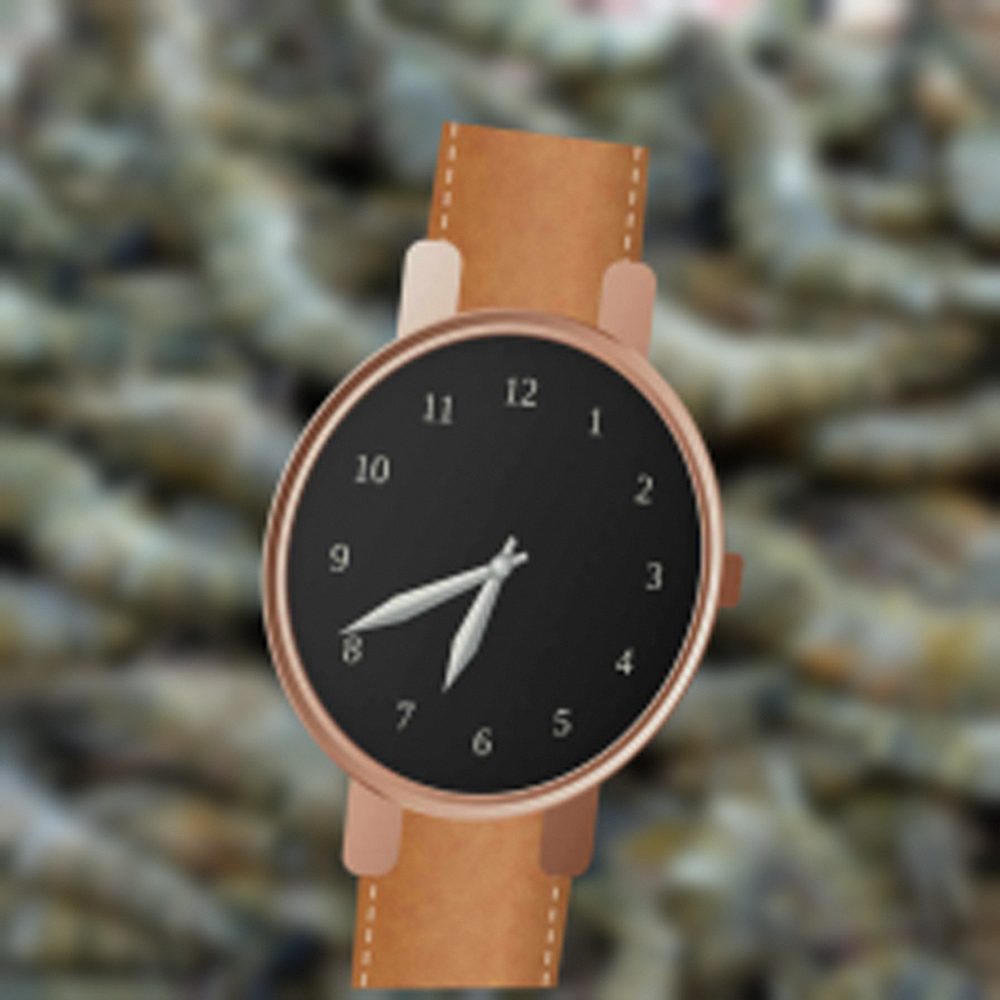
6h41
